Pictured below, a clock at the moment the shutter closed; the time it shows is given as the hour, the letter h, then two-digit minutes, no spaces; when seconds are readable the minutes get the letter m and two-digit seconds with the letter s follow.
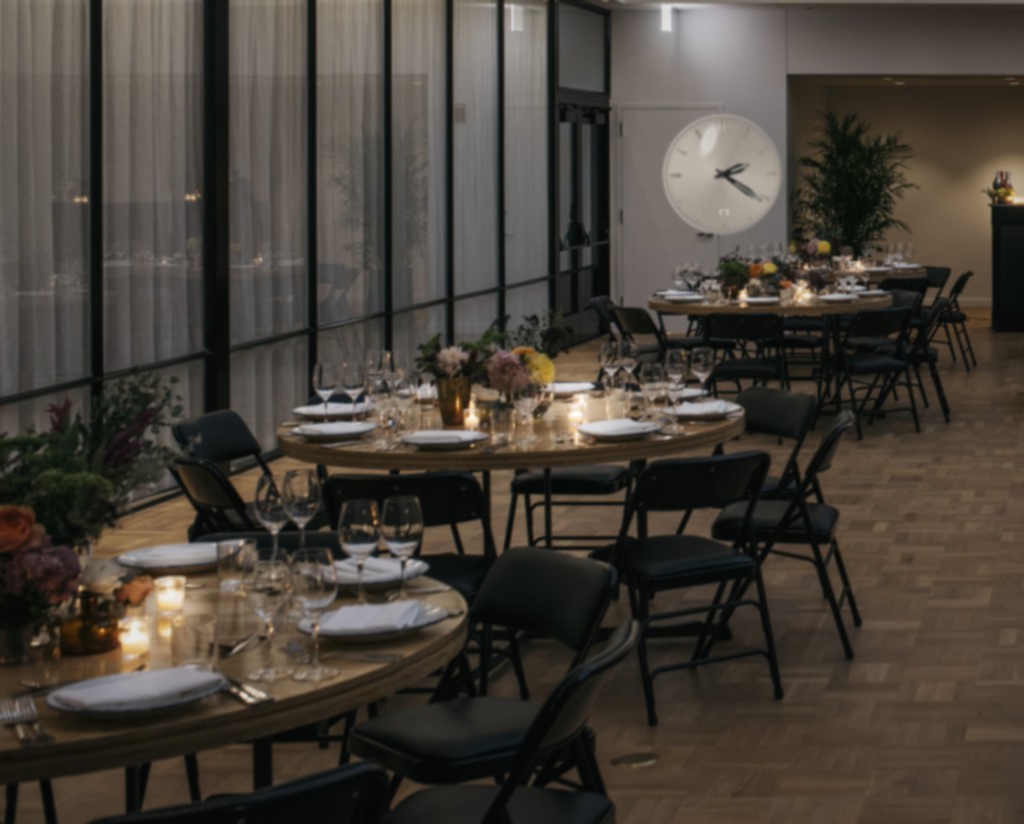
2h21
